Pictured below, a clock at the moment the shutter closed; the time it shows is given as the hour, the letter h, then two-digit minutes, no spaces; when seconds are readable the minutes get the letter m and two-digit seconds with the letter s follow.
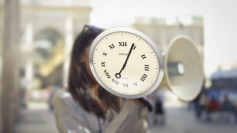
7h04
